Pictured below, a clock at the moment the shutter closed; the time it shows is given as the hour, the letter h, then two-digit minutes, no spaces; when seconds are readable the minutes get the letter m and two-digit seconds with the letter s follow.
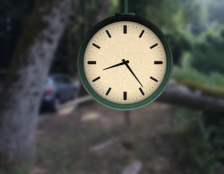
8h24
